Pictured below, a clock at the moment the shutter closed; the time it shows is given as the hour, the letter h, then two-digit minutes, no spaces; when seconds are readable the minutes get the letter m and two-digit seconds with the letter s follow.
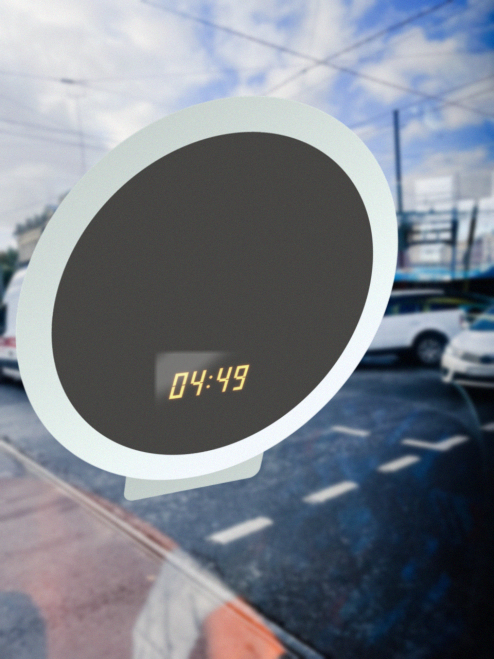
4h49
